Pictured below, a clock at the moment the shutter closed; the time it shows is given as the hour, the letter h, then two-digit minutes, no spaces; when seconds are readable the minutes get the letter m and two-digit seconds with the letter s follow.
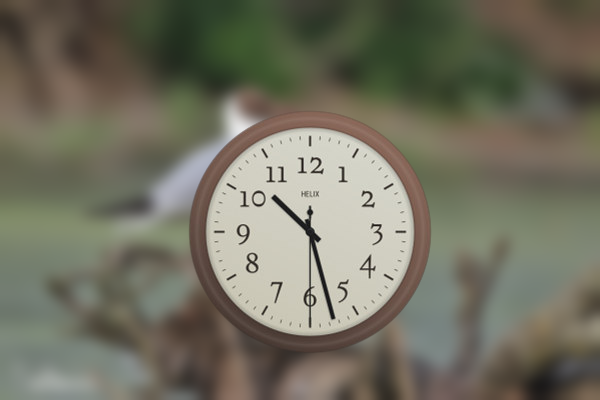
10h27m30s
